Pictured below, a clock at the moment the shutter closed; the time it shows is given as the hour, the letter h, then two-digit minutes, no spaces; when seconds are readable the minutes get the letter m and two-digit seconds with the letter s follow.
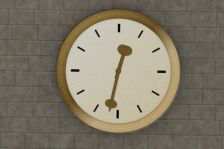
12h32
